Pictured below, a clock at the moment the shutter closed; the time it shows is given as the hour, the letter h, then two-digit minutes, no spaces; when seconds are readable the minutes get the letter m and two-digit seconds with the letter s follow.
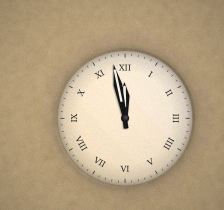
11h58
